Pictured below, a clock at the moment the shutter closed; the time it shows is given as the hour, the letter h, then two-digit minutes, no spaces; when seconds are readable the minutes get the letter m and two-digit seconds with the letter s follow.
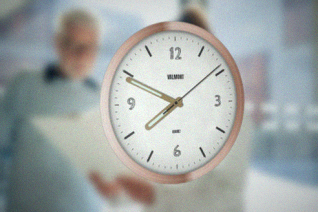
7h49m09s
